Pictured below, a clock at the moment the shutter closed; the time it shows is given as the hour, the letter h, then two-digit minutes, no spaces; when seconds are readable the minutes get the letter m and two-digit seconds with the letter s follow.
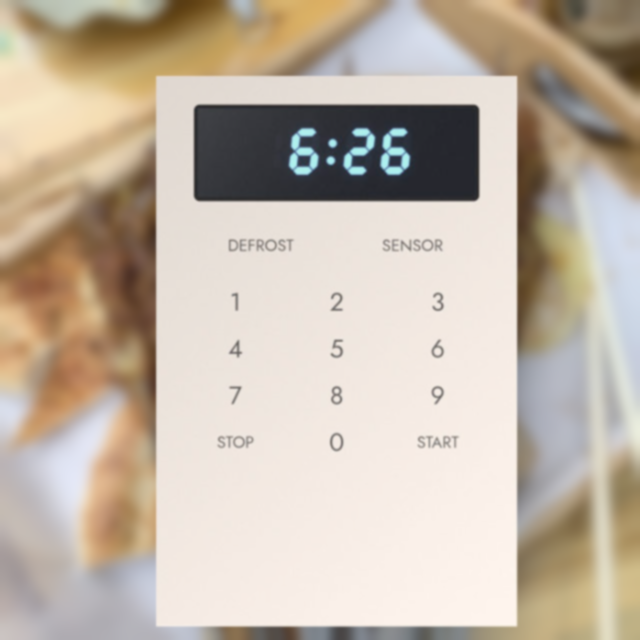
6h26
